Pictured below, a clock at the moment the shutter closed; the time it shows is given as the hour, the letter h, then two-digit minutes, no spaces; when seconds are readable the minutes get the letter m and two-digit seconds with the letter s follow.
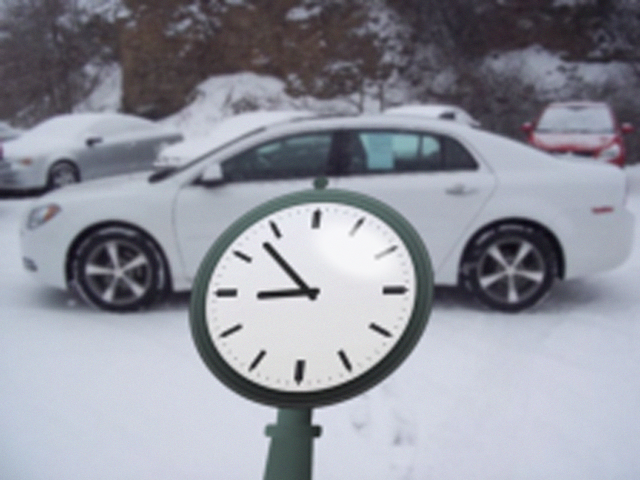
8h53
